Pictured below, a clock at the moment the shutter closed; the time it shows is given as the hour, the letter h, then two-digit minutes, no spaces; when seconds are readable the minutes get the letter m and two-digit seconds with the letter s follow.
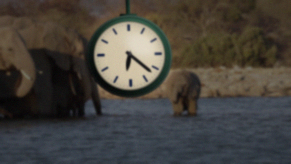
6h22
